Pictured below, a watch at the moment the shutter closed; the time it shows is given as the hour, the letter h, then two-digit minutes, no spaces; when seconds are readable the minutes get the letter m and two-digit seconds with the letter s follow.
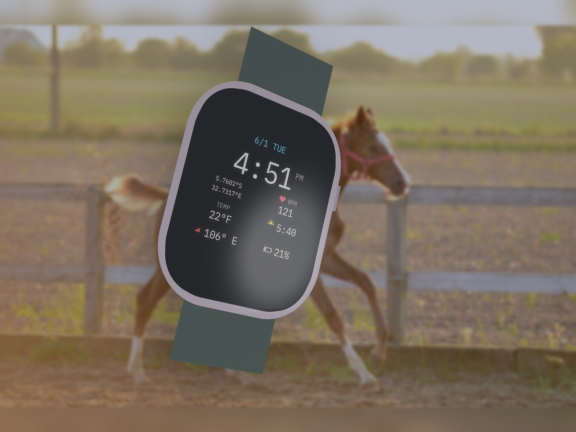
4h51
